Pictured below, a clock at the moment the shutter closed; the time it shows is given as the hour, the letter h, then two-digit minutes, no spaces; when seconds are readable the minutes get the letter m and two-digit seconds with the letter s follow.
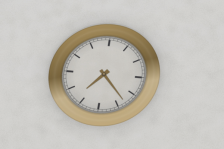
7h23
